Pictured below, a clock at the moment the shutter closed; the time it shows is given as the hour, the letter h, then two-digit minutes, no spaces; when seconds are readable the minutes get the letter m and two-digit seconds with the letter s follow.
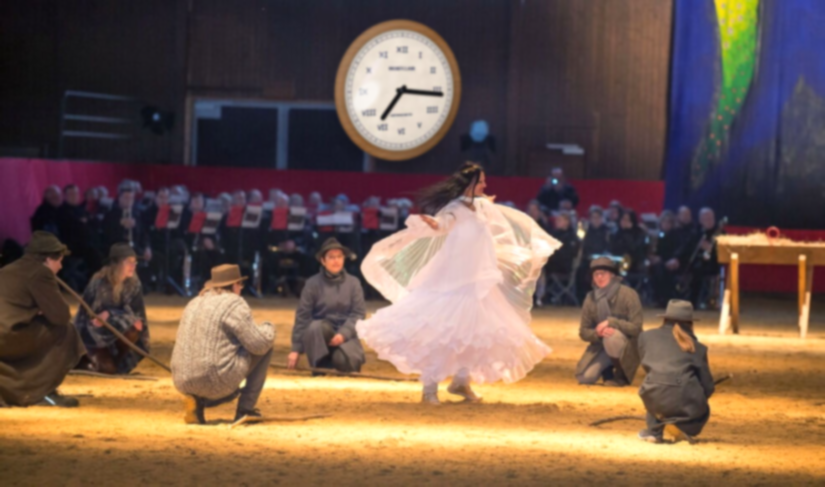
7h16
